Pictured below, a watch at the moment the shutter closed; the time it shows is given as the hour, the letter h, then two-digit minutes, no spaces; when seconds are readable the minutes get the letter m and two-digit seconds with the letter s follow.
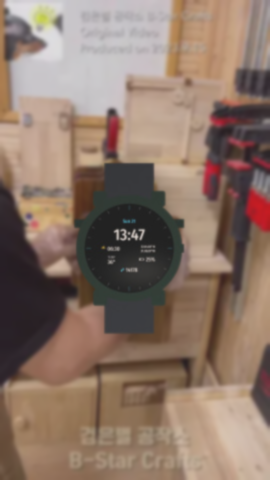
13h47
